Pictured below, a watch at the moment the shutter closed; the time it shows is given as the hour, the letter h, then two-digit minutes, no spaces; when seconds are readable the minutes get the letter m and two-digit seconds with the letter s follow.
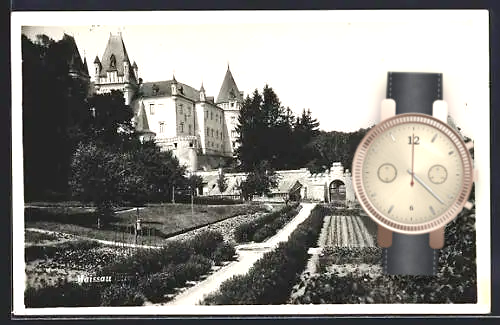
4h22
